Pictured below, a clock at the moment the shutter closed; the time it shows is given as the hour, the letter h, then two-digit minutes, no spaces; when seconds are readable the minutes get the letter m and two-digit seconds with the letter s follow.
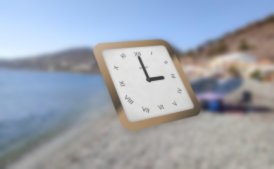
3h00
